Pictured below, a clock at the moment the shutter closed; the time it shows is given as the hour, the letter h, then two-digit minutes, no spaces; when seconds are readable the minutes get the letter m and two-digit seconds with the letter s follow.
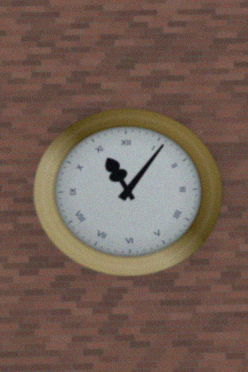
11h06
